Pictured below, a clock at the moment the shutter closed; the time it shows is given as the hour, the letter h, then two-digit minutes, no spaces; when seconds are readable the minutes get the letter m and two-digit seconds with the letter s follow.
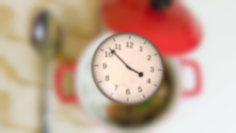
3h52
